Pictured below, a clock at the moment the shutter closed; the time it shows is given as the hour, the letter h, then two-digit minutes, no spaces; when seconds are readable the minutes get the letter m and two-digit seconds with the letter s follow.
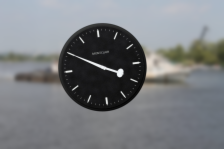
3h50
